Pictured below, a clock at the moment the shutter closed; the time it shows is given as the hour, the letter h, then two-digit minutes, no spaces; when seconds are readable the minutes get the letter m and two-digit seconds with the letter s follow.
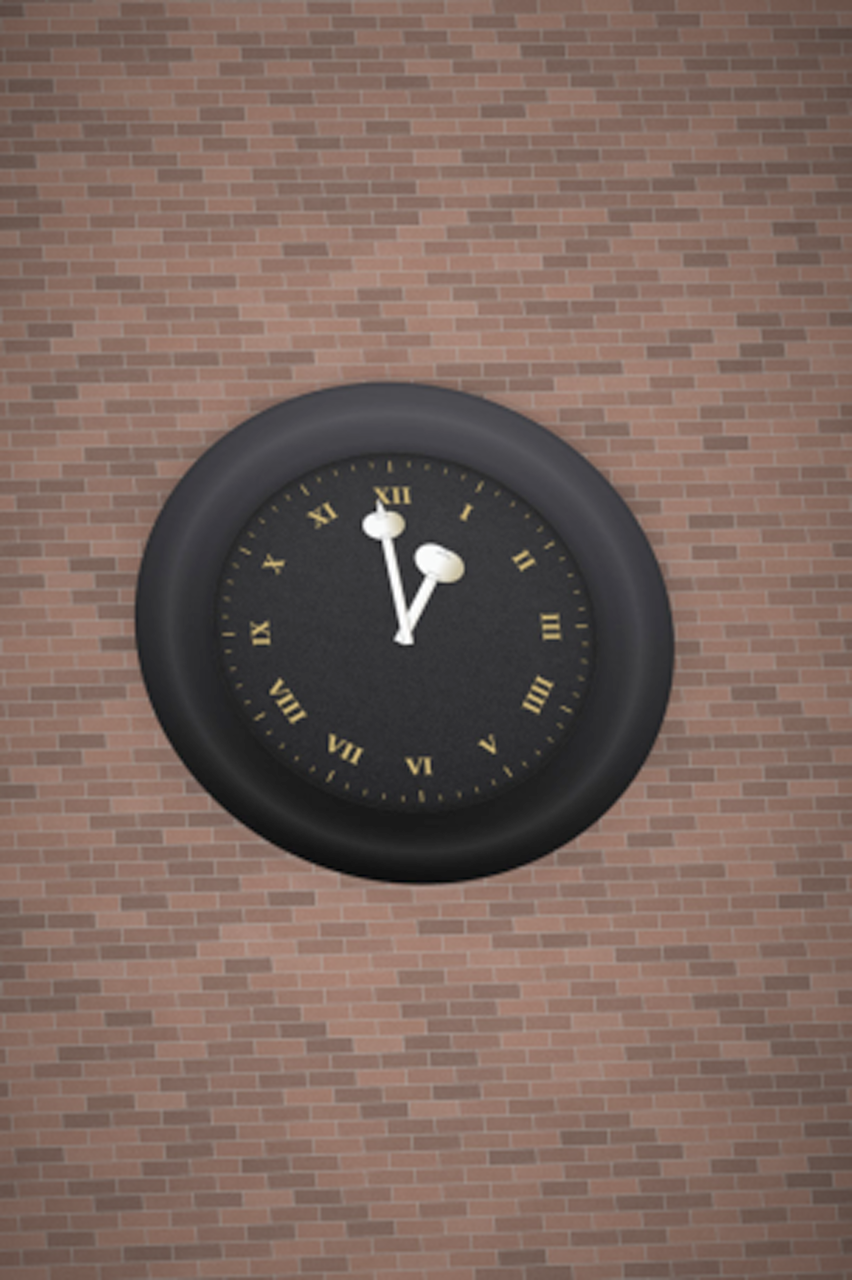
12h59
